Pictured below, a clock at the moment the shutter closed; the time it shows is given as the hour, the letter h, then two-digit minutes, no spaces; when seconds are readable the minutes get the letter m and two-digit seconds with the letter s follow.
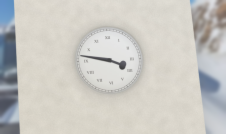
3h47
